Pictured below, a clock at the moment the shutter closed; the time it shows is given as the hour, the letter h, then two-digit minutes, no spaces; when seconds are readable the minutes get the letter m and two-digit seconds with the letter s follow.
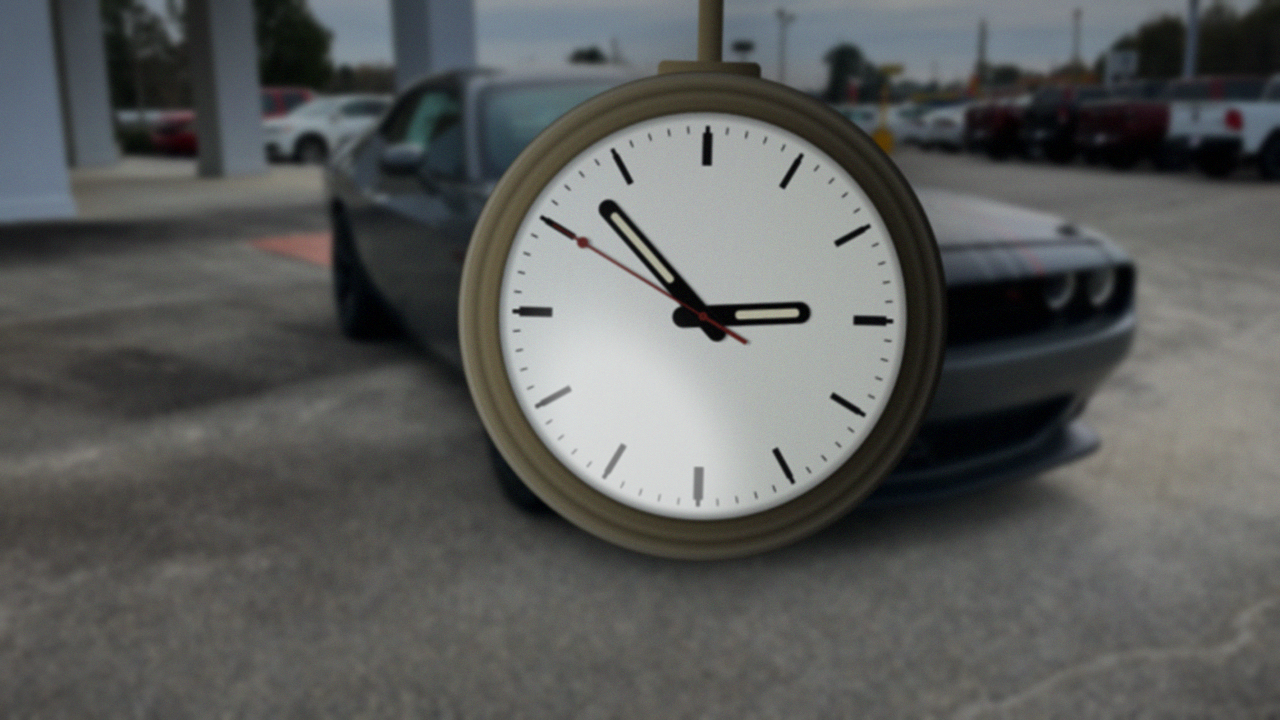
2h52m50s
